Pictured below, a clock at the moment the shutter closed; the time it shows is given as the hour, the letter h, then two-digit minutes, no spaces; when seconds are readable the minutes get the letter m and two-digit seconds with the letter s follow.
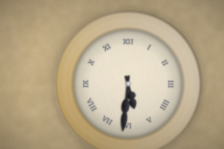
5h31
